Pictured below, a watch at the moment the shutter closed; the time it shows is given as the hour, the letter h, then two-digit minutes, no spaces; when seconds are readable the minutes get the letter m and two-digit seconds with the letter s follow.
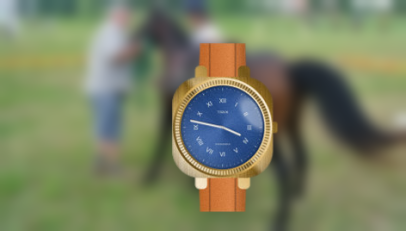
3h47
